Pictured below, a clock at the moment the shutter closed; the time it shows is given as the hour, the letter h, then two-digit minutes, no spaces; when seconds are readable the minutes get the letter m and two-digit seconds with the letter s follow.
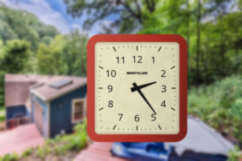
2h24
